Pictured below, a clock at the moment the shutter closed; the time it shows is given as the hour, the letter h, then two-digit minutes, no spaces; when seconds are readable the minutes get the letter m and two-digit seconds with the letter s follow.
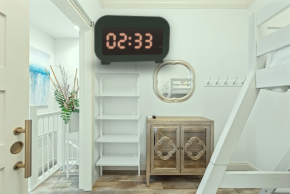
2h33
